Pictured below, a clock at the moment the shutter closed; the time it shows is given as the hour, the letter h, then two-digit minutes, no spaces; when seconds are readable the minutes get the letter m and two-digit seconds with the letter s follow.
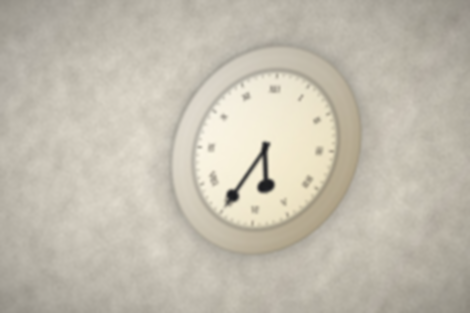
5h35
